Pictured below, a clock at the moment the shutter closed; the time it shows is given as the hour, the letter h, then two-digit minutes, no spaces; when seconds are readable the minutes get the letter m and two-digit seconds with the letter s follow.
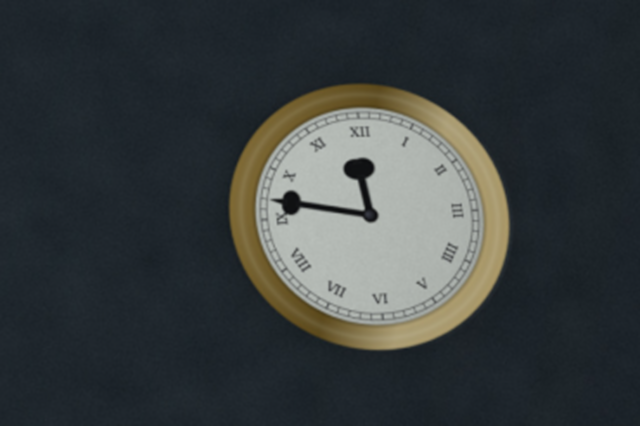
11h47
